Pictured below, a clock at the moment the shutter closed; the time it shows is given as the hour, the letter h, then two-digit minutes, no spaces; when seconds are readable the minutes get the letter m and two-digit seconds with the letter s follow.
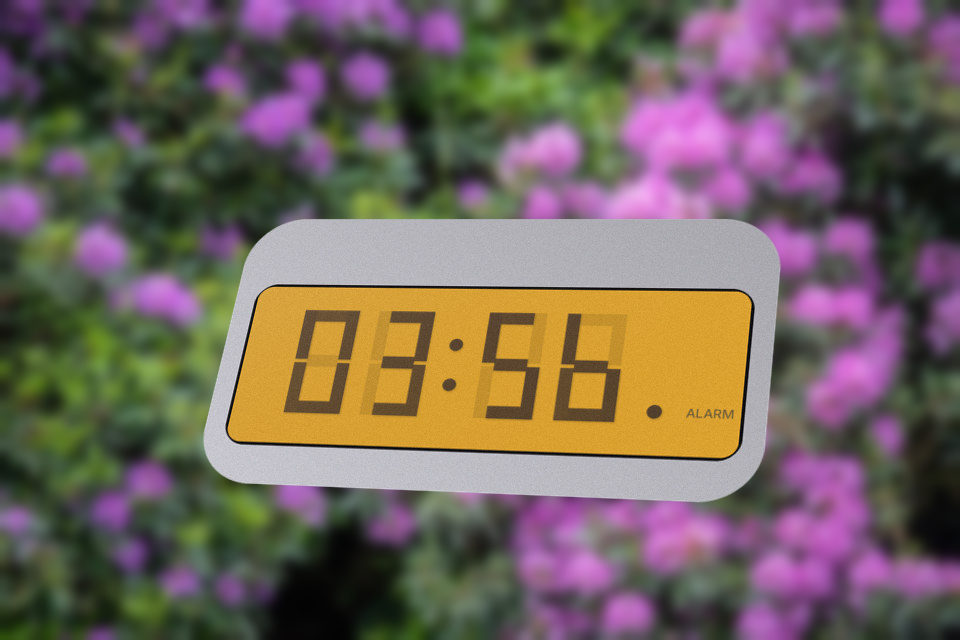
3h56
